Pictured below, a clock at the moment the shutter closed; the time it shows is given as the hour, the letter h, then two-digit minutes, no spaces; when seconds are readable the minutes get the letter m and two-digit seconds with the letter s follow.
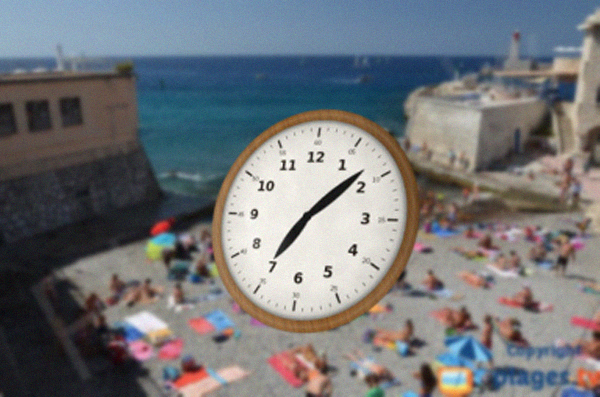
7h08
